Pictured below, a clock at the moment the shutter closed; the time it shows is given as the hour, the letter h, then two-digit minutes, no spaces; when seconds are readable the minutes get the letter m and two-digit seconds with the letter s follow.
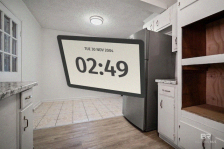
2h49
